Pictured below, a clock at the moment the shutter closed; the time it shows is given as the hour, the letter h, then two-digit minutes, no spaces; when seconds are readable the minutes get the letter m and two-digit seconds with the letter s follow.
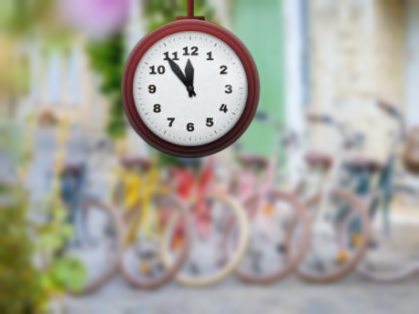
11h54
